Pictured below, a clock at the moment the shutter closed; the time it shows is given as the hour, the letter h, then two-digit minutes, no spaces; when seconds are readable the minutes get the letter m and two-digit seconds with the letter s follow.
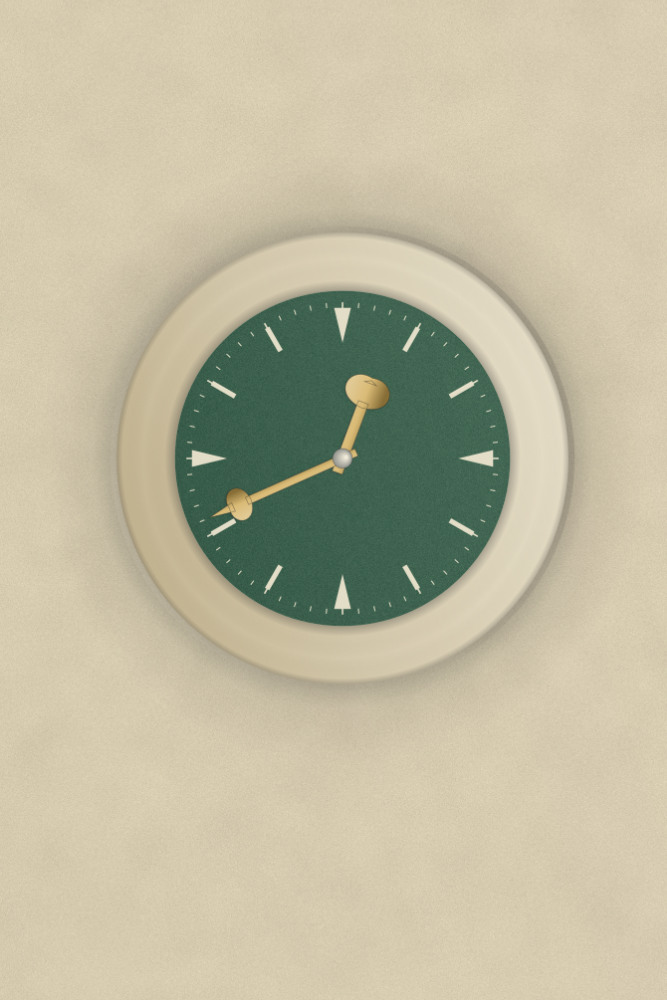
12h41
